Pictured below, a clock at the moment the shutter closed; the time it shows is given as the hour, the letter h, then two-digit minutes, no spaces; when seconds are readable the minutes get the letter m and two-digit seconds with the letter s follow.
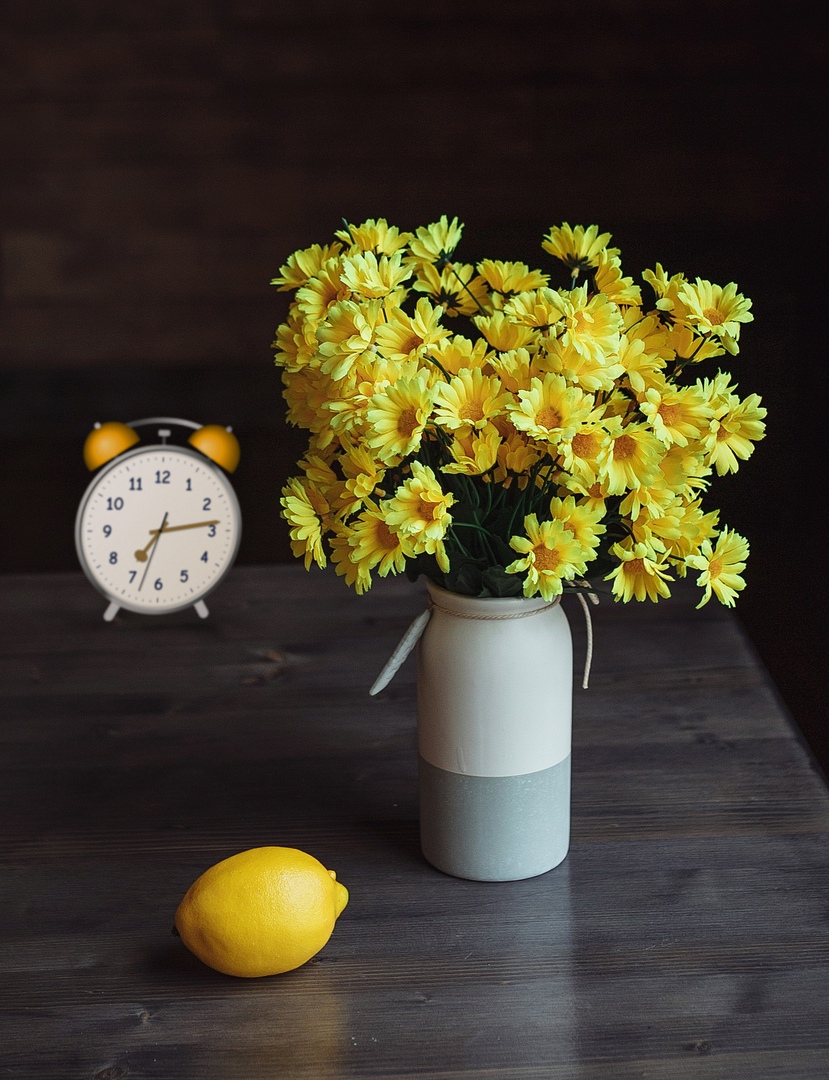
7h13m33s
